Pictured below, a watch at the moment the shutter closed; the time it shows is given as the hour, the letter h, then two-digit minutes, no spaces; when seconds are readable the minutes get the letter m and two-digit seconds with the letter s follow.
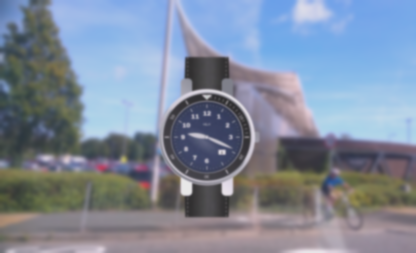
9h19
